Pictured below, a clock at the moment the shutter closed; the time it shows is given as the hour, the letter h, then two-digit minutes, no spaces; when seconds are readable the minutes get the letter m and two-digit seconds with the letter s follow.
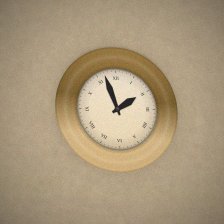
1h57
